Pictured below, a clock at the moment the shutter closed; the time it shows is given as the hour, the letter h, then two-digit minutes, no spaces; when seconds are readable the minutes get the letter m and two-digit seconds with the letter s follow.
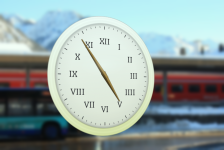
4h54
